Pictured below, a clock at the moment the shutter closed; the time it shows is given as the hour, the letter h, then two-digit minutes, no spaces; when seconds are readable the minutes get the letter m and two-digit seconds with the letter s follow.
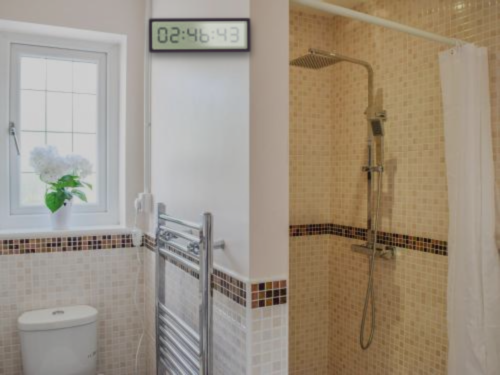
2h46m43s
